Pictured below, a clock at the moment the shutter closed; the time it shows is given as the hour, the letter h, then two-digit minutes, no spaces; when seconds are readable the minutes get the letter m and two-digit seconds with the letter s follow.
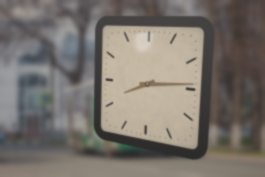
8h14
